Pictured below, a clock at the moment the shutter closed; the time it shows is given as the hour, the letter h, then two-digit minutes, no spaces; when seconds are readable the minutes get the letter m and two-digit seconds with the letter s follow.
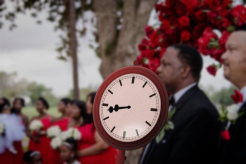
8h43
